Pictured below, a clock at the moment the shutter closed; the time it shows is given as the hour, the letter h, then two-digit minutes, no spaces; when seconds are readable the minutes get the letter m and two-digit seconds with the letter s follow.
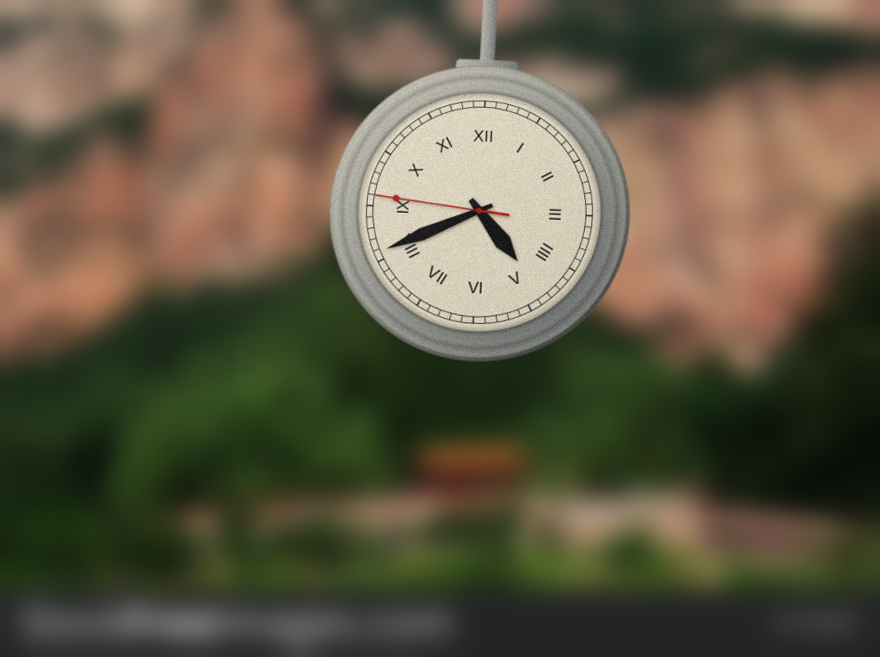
4h40m46s
